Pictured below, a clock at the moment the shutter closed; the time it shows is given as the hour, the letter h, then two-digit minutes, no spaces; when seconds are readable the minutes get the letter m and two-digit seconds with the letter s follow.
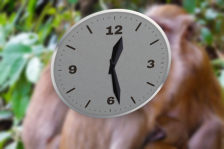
12h28
